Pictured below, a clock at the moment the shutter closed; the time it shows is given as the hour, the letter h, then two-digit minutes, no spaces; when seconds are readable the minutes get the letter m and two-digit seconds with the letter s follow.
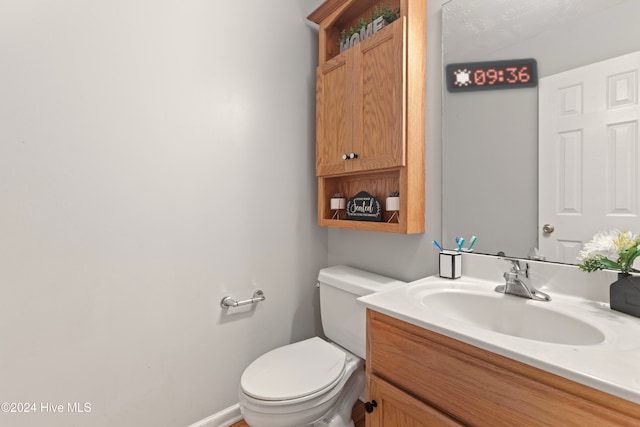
9h36
